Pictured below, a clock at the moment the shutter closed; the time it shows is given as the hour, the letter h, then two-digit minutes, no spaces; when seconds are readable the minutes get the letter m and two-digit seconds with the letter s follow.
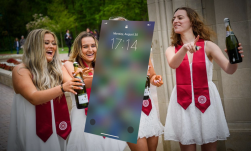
17h14
